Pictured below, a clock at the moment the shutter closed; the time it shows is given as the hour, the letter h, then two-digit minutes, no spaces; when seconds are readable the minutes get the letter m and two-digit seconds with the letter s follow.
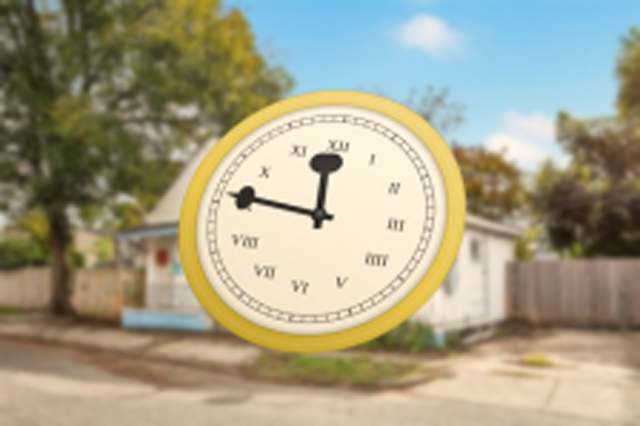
11h46
